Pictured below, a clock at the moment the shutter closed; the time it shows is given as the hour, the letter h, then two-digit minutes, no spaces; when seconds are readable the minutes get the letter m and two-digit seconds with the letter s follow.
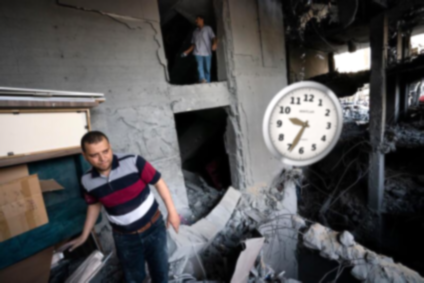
9h34
